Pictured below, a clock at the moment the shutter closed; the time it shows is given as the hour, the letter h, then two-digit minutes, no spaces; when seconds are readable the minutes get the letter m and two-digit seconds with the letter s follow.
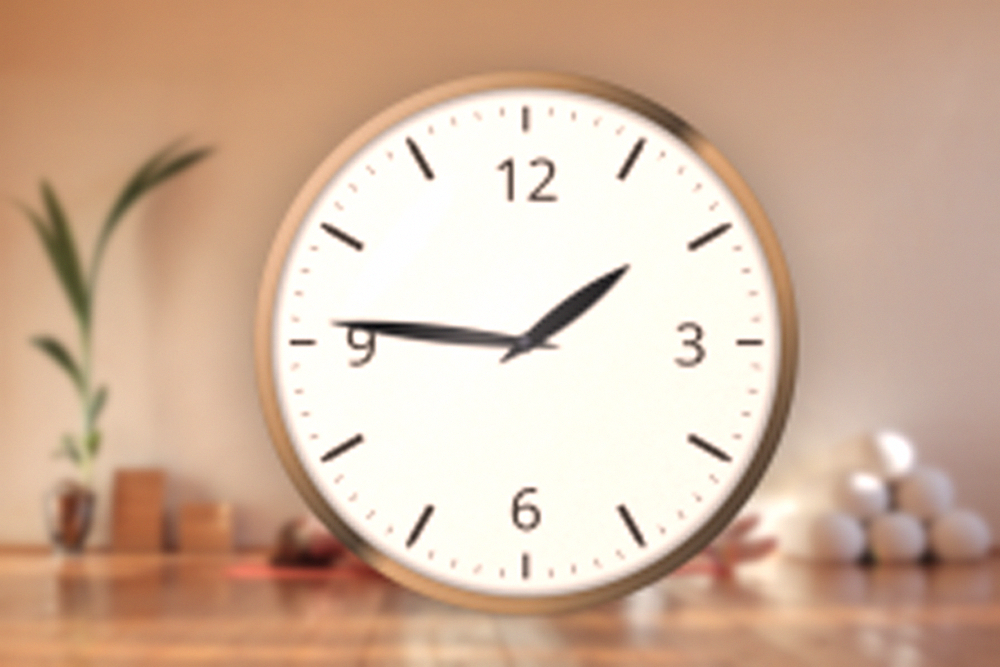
1h46
